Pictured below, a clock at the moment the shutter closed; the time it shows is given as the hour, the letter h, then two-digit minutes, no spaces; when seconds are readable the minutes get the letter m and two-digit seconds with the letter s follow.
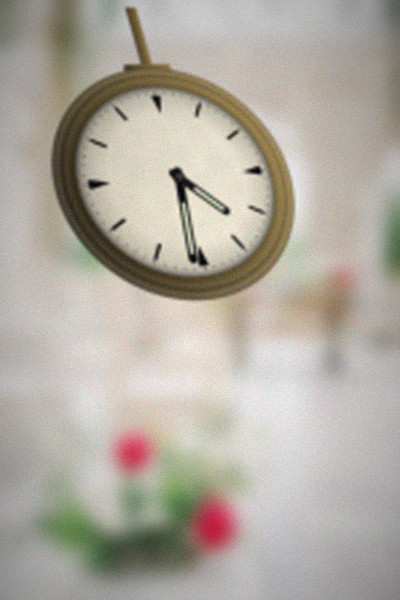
4h31
